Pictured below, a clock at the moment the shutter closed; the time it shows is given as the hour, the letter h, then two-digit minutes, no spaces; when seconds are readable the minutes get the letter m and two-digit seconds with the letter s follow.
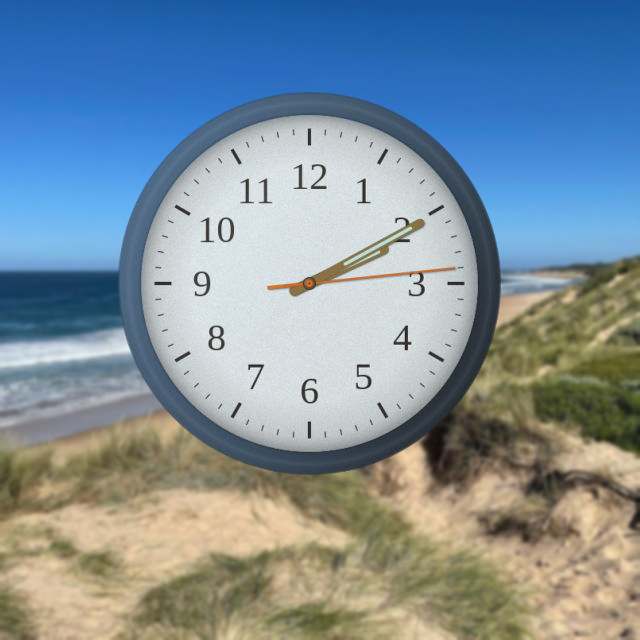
2h10m14s
